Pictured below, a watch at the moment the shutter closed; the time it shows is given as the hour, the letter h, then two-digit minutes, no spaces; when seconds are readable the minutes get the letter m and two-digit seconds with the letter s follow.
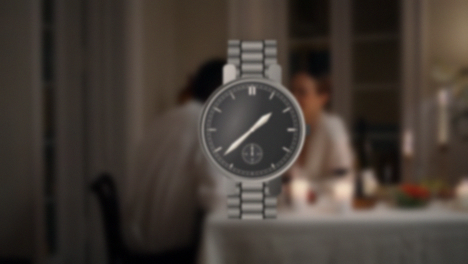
1h38
